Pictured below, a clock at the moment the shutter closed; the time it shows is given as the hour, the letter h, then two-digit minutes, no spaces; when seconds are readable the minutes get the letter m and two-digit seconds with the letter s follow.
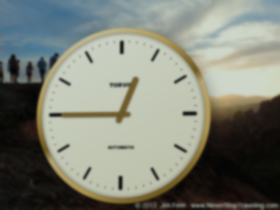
12h45
